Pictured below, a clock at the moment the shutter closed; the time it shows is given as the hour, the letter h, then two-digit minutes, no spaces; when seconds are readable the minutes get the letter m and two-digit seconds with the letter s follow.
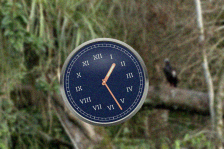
1h27
